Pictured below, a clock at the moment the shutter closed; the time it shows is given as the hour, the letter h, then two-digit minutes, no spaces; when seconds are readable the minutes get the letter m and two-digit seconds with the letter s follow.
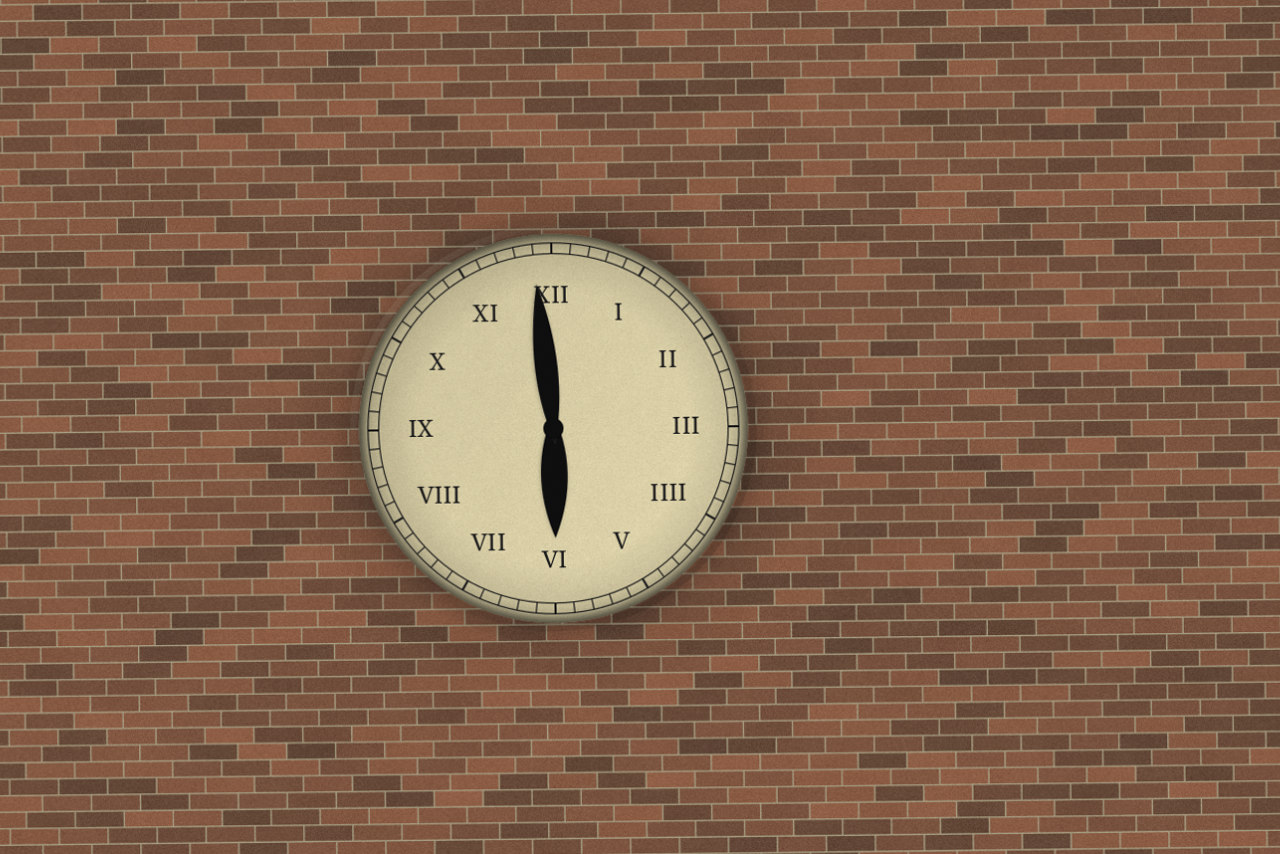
5h59
